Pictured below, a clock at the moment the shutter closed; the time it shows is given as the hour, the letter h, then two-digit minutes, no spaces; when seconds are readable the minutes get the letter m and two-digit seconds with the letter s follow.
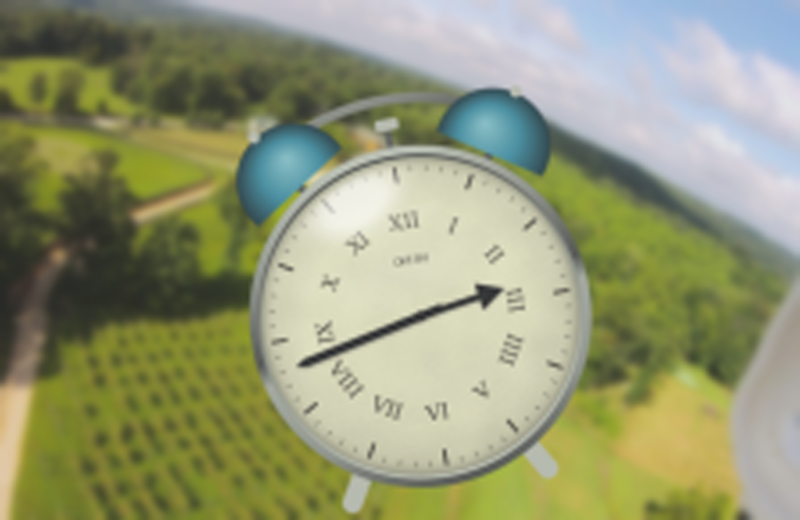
2h43
